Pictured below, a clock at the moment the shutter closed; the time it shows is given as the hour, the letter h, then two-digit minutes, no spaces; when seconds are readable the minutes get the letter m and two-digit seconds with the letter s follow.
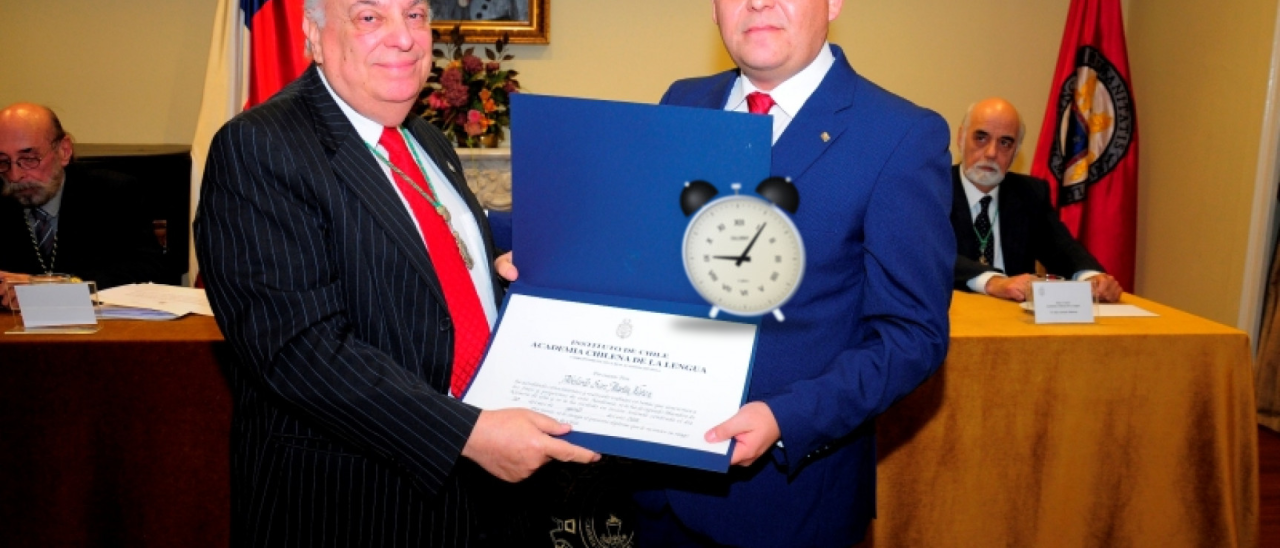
9h06
